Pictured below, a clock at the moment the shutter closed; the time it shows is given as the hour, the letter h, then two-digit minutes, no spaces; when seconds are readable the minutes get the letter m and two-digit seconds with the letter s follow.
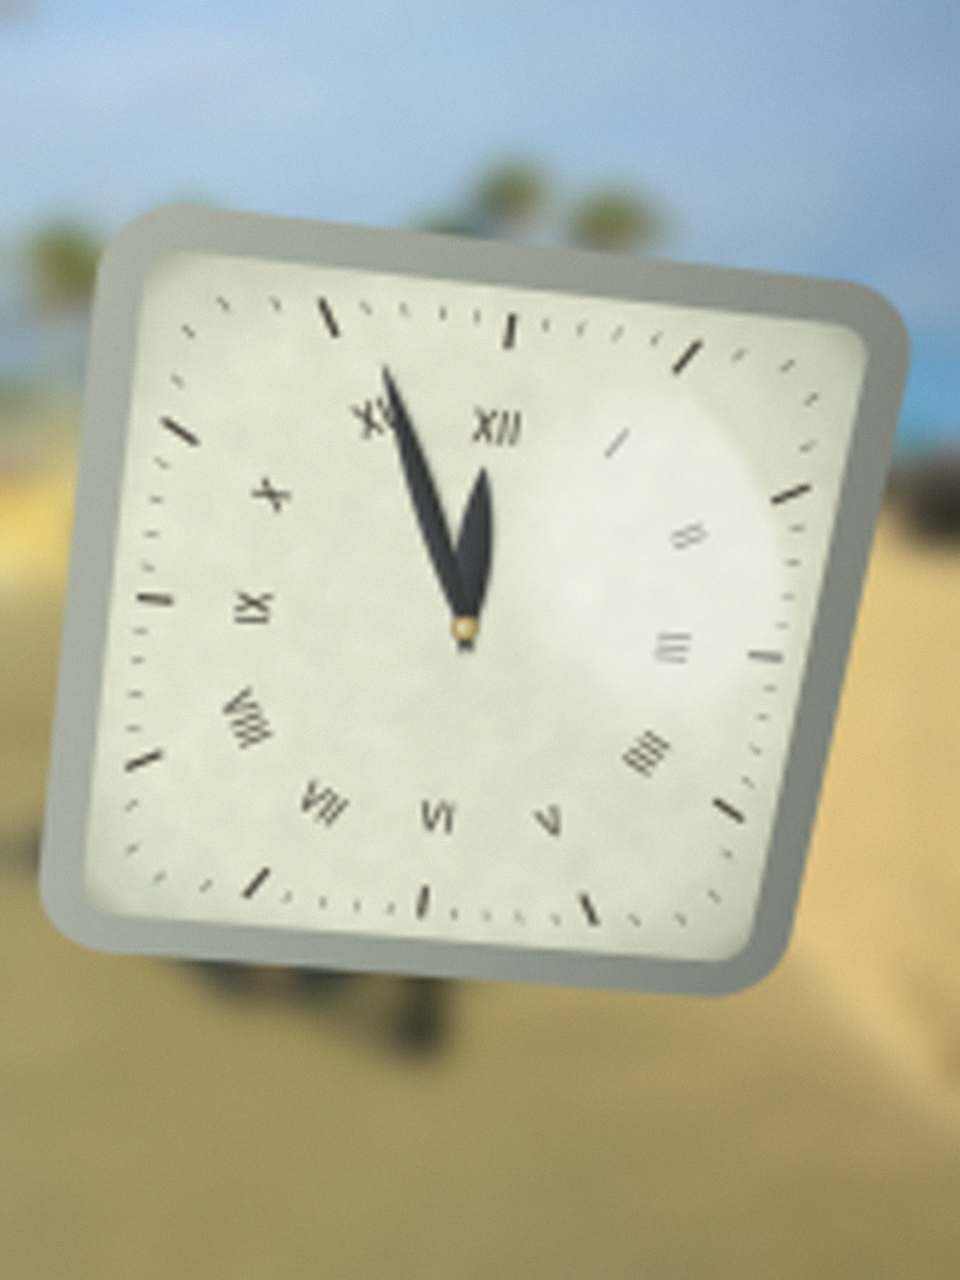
11h56
